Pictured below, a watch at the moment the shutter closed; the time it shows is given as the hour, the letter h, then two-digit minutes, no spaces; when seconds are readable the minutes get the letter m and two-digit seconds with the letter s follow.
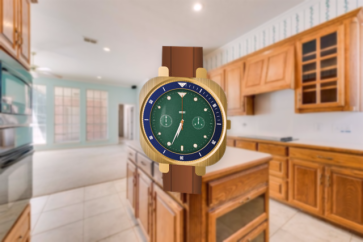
6h34
